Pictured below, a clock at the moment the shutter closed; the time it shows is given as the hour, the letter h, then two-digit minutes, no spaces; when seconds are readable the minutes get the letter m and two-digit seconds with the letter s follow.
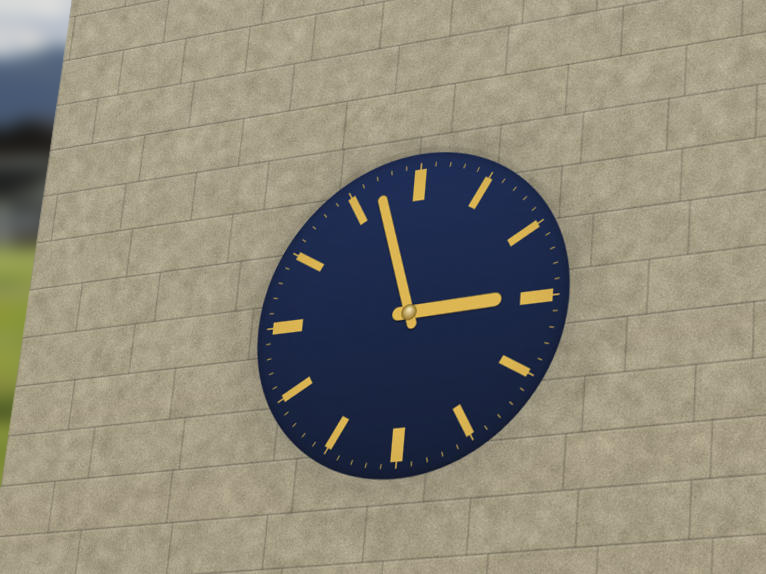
2h57
